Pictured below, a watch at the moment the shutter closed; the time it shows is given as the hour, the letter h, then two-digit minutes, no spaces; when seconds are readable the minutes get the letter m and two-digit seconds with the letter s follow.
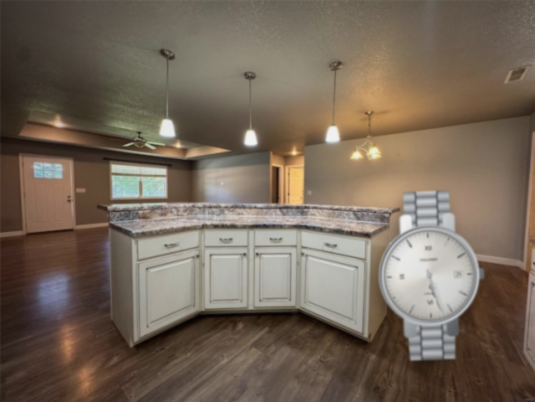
5h27
